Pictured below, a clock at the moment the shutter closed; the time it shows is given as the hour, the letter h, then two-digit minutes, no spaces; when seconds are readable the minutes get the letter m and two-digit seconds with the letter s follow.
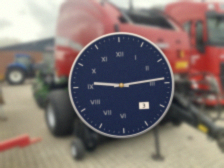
9h14
